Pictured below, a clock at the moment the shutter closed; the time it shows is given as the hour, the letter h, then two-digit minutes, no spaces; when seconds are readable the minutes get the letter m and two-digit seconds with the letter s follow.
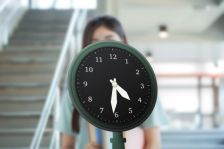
4h31
